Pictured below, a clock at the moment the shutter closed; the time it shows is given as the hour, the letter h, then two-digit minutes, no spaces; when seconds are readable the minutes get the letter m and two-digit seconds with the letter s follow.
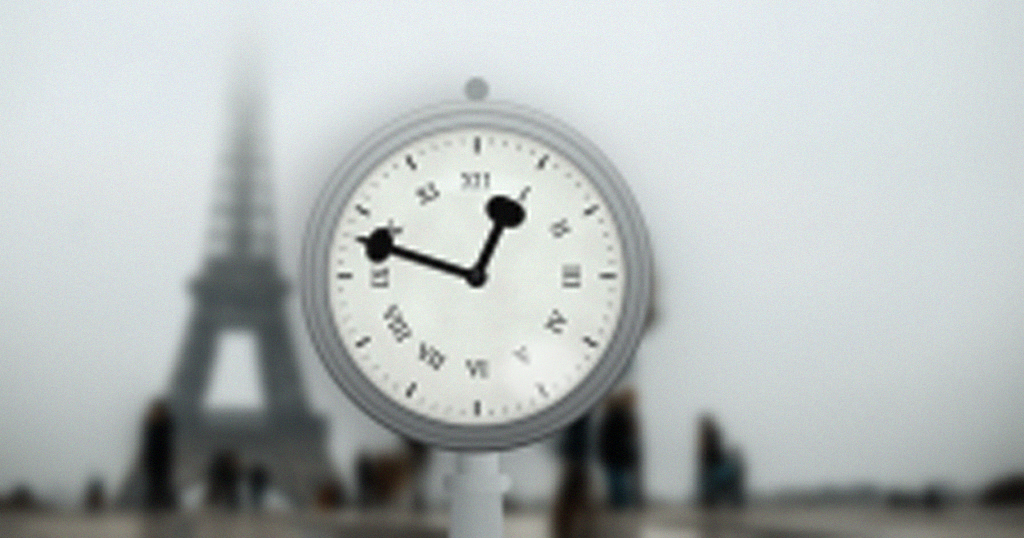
12h48
